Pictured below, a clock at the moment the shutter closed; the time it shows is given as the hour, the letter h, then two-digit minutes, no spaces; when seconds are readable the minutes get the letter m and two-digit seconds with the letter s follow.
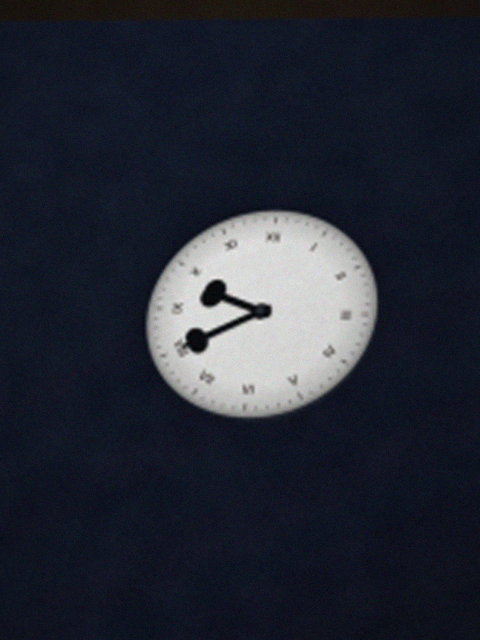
9h40
